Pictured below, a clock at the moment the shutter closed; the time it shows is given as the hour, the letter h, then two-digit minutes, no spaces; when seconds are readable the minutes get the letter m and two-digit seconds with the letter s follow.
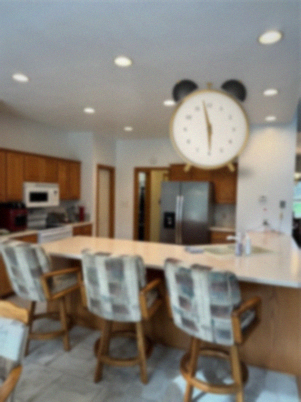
5h58
